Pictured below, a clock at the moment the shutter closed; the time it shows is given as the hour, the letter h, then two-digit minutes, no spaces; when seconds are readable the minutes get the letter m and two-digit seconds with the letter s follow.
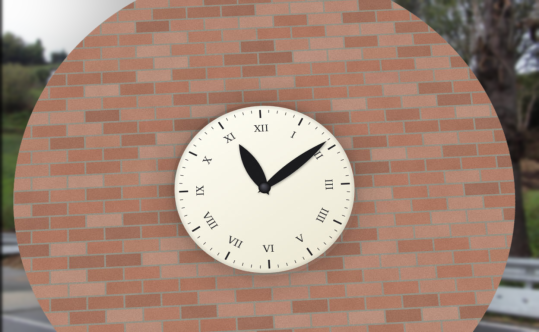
11h09
